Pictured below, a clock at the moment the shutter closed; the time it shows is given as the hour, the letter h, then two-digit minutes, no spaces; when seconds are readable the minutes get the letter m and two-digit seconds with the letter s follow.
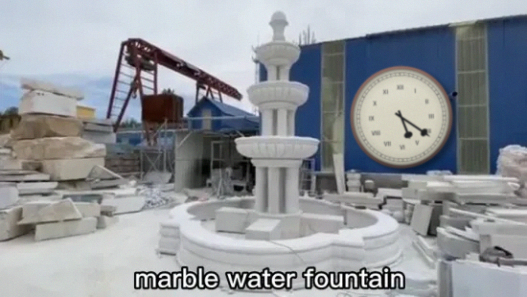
5h21
